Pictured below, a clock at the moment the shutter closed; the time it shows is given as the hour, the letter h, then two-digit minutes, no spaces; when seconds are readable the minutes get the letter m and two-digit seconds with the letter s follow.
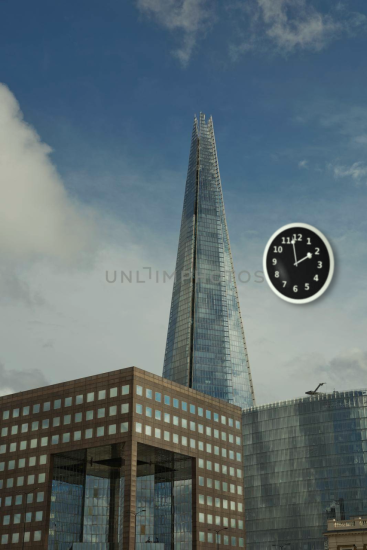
1h58
